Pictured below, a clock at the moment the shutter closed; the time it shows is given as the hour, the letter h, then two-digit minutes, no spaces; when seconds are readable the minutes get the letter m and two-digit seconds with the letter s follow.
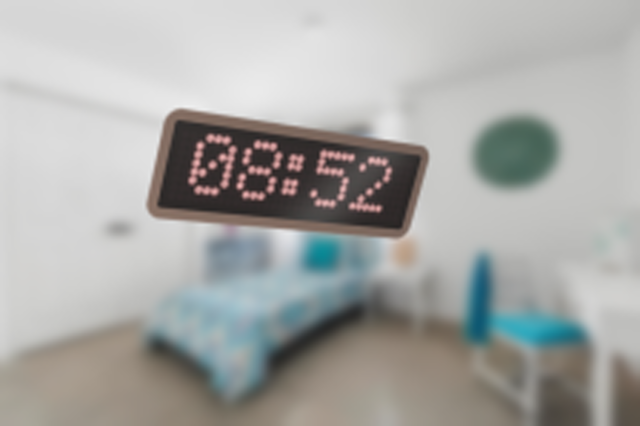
8h52
